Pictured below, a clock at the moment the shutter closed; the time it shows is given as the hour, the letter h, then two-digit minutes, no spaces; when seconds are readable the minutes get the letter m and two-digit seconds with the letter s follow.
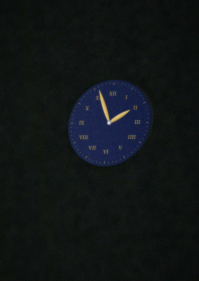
1h56
